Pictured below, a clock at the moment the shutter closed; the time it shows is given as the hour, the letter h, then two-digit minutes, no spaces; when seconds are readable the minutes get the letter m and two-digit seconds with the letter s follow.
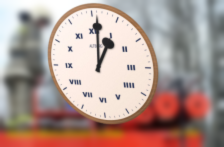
1h01
